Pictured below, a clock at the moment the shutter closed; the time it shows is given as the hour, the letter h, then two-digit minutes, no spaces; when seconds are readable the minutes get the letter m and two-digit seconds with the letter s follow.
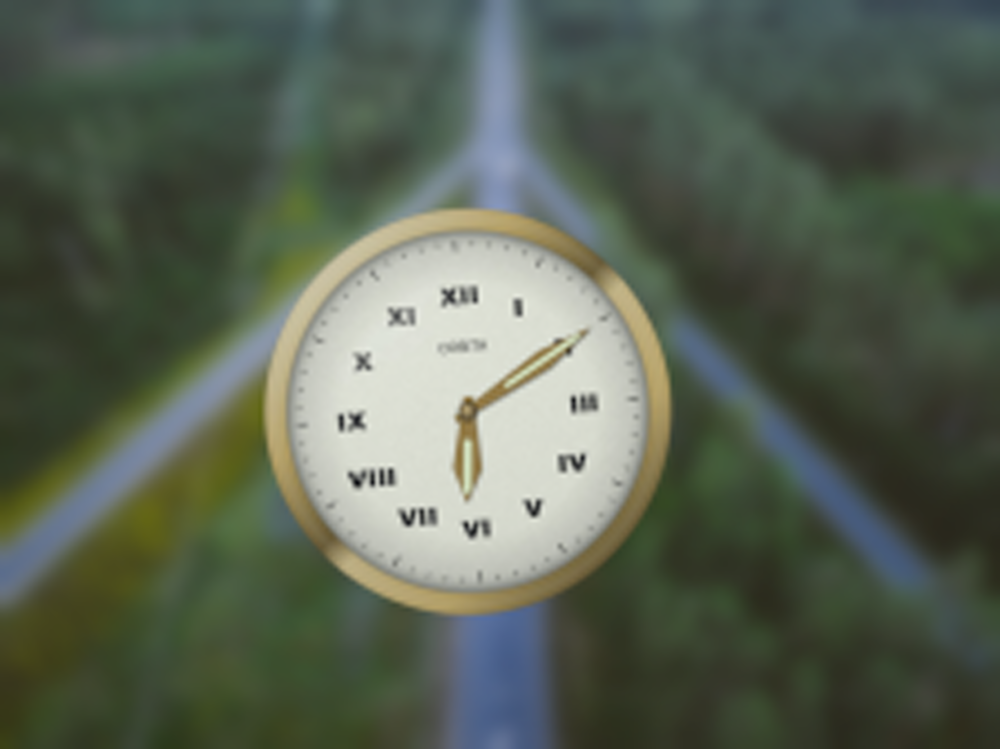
6h10
